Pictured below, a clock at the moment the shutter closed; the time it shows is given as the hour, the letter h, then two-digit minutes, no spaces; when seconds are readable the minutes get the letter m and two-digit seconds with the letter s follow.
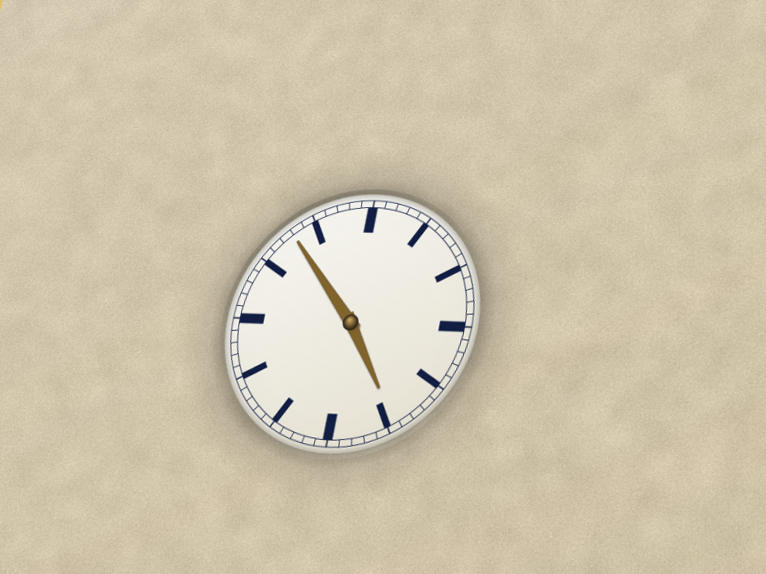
4h53
